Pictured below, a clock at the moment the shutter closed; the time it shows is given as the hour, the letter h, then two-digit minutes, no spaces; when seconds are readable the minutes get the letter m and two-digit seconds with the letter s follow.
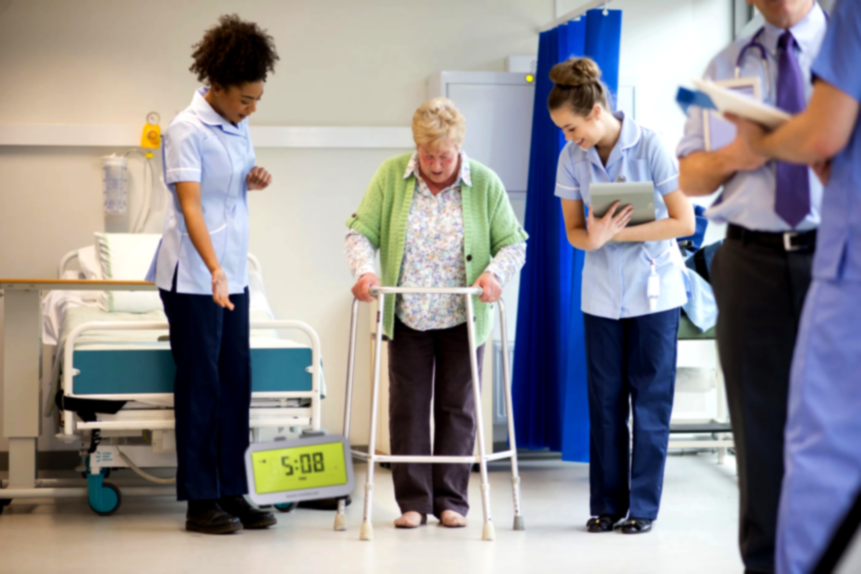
5h08
